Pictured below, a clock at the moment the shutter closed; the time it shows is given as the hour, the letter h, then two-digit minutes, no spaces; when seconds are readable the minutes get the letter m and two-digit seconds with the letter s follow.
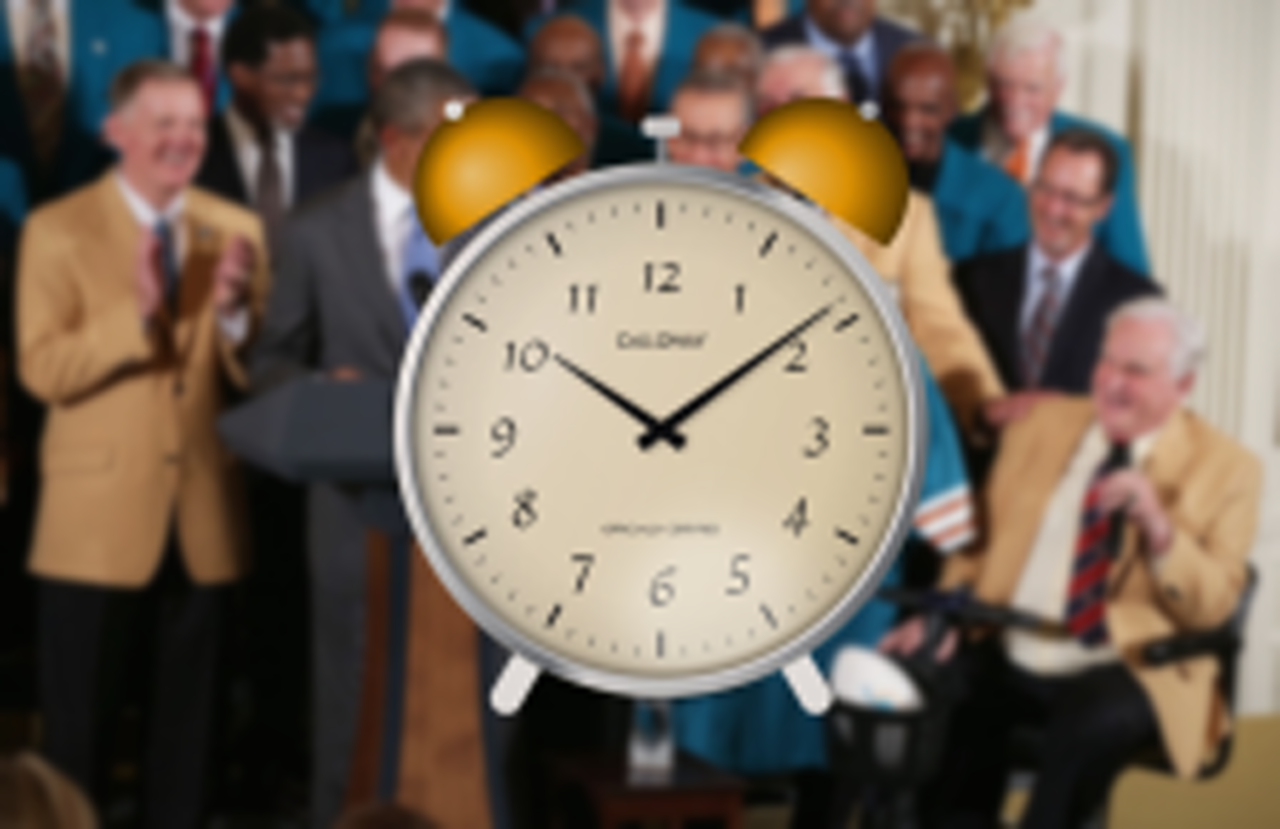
10h09
